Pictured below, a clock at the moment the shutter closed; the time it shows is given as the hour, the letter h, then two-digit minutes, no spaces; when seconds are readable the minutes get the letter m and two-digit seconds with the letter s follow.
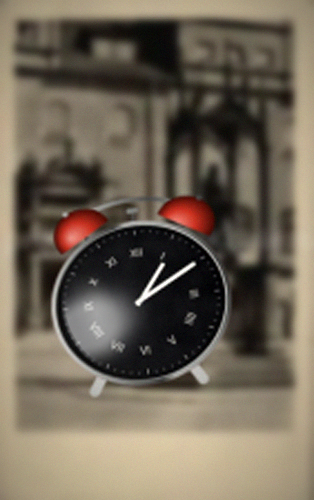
1h10
